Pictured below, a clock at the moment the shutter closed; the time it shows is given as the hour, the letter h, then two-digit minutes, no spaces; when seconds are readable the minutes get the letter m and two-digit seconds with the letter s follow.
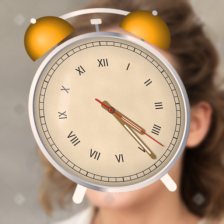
4h24m22s
